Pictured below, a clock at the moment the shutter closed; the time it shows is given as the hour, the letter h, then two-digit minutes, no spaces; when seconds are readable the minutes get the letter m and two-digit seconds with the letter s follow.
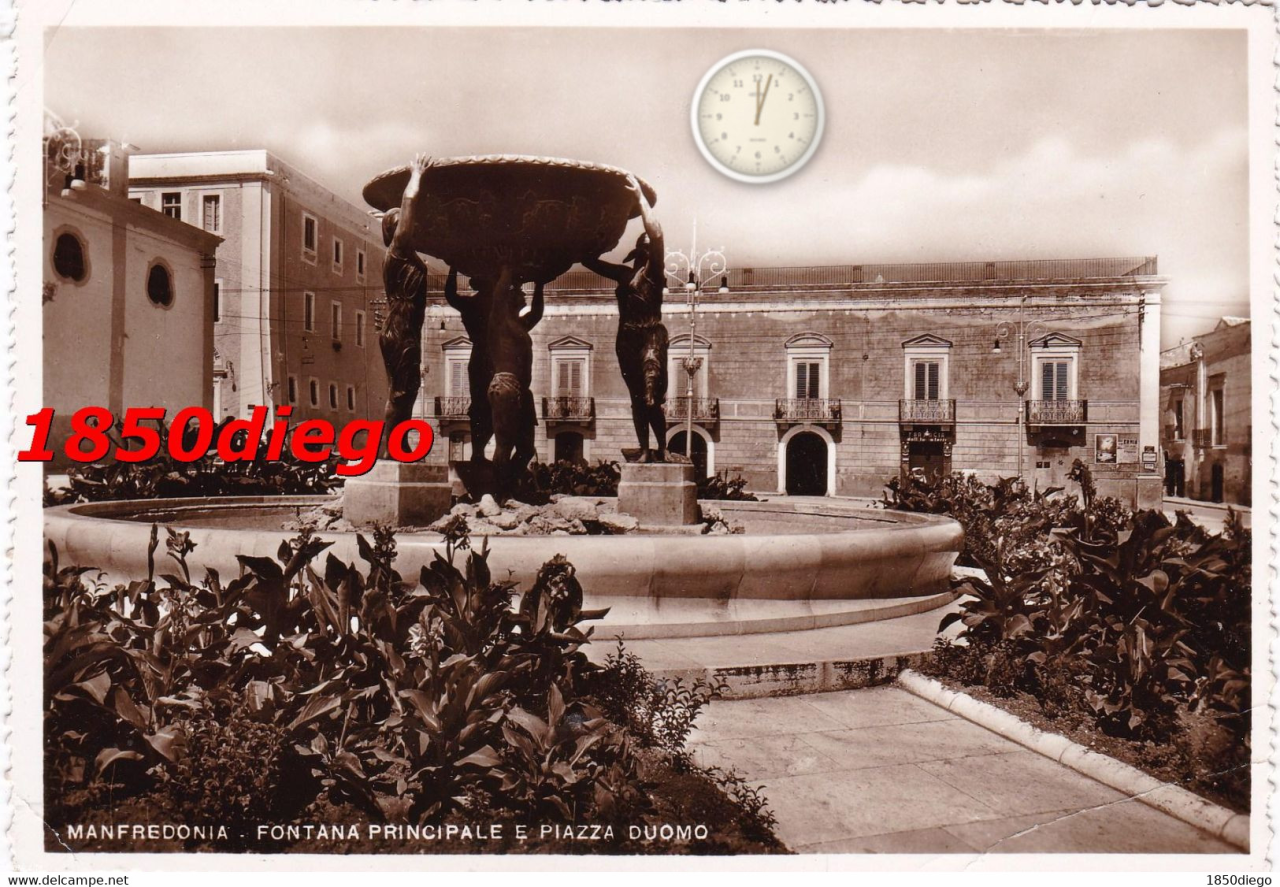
12h03
